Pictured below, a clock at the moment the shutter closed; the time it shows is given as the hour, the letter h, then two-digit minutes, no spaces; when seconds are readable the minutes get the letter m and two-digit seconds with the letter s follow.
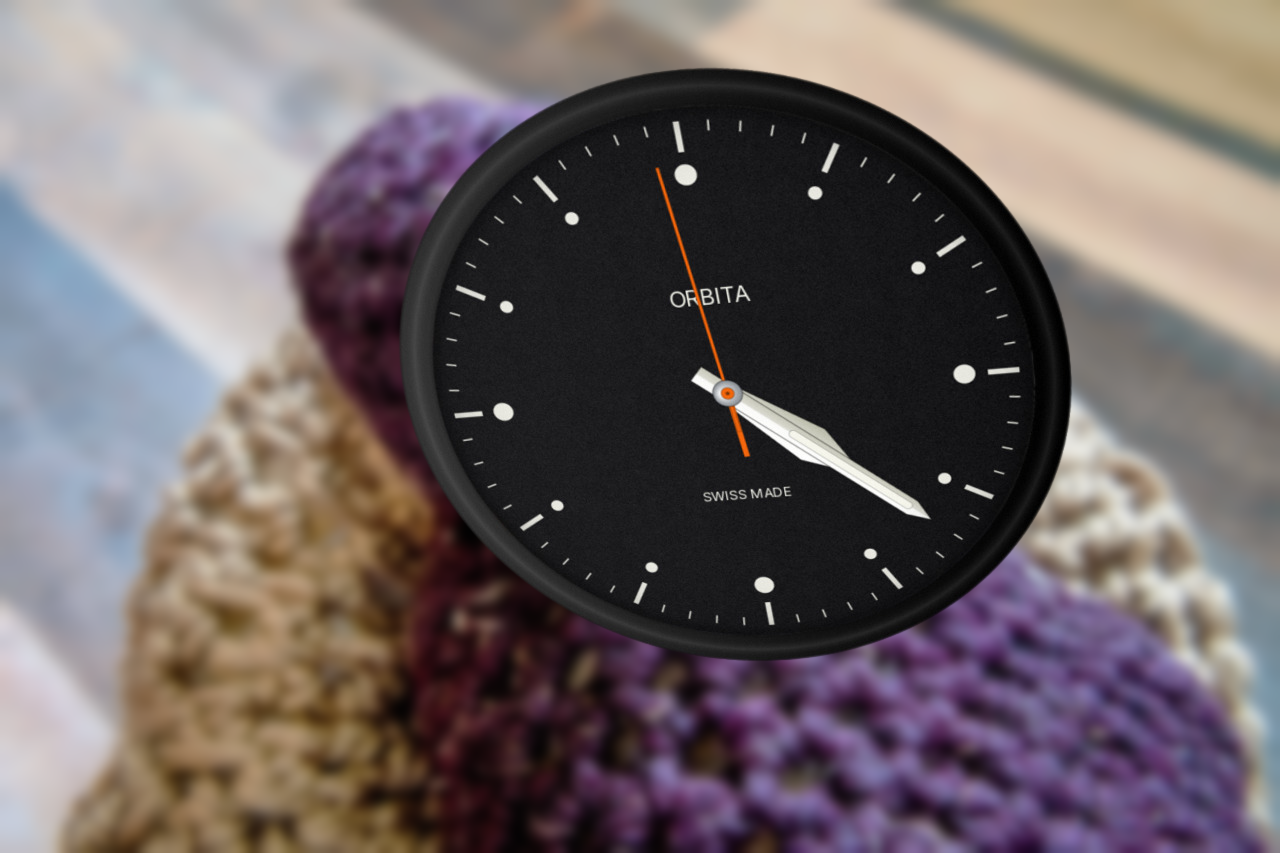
4h21m59s
